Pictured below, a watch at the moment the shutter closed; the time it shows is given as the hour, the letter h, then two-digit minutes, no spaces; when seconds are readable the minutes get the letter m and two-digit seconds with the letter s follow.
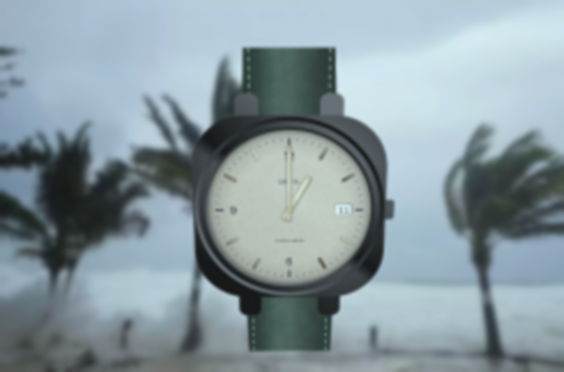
1h00
